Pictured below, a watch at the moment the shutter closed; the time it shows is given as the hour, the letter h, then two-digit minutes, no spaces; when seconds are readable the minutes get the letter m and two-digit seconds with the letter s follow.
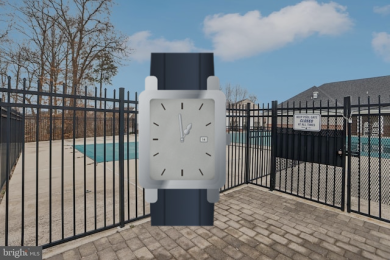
12h59
